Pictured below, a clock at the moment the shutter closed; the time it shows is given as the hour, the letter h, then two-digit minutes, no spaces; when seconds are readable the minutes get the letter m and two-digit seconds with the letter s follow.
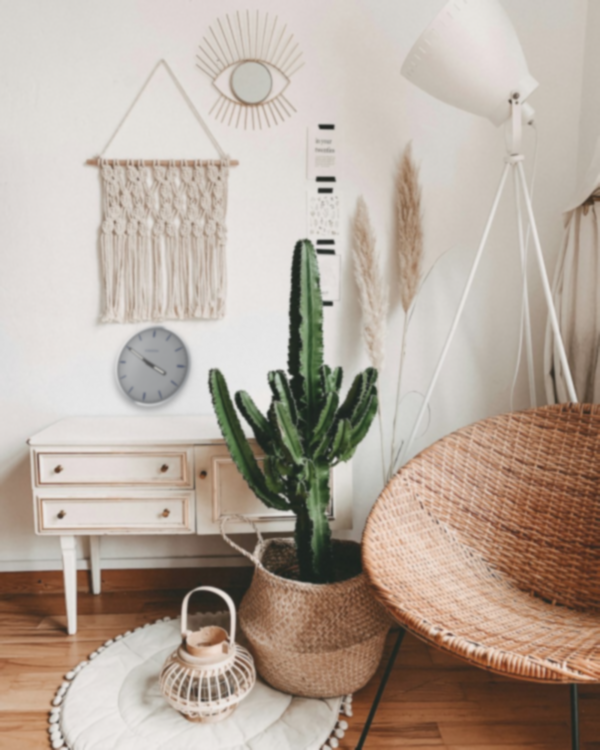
3h50
